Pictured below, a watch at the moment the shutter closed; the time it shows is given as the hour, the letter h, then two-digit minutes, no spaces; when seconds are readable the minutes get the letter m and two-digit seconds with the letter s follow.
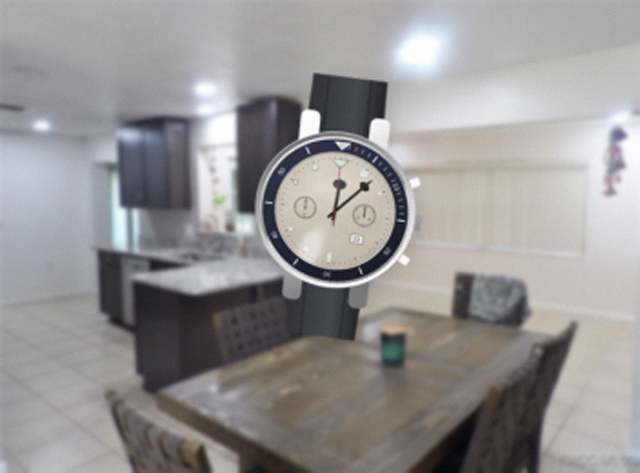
12h07
